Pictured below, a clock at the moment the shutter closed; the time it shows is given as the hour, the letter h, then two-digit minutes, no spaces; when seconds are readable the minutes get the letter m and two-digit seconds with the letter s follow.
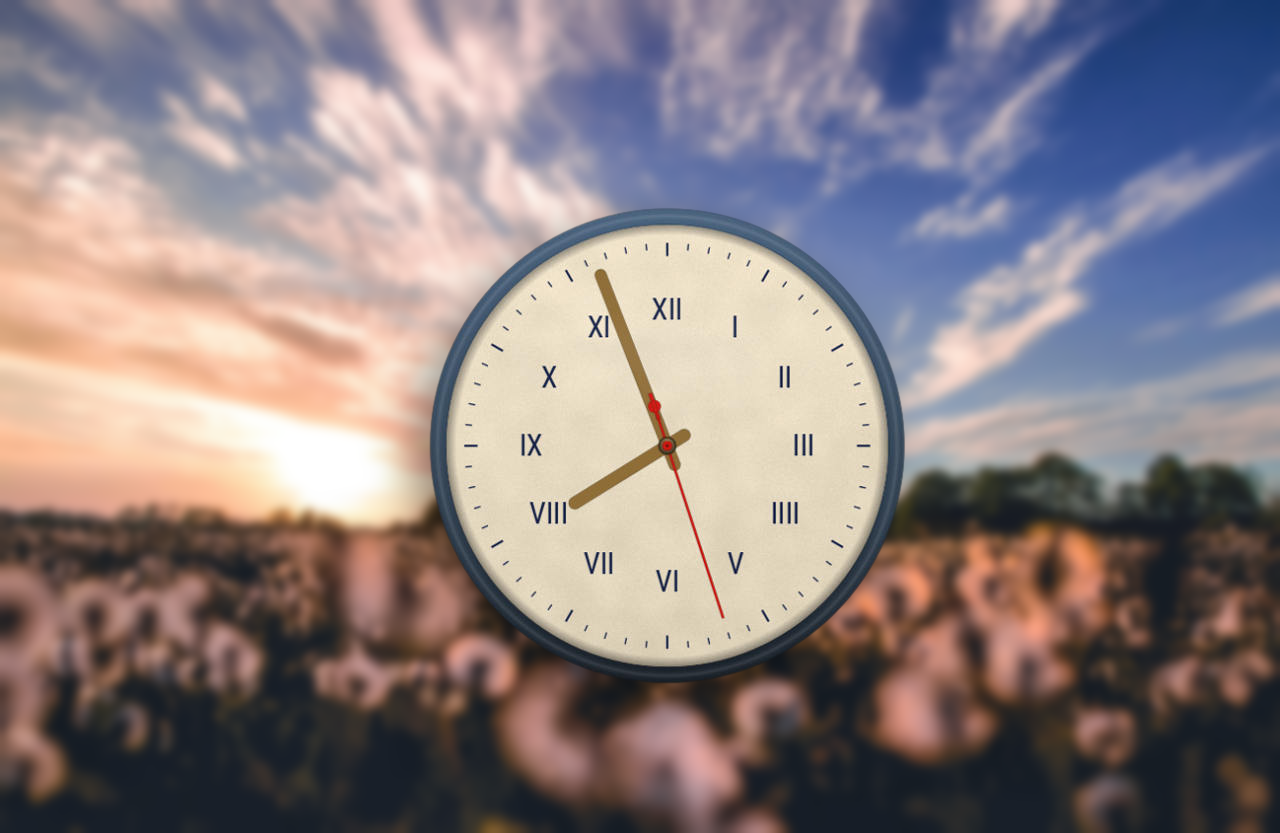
7h56m27s
